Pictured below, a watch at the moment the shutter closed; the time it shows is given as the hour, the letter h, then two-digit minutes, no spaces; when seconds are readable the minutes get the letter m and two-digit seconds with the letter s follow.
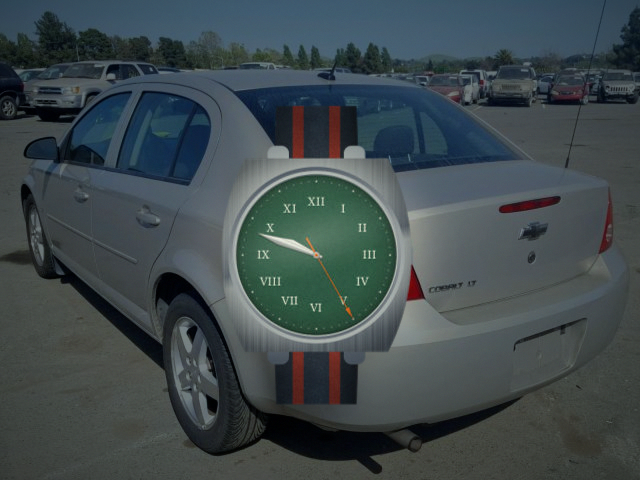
9h48m25s
